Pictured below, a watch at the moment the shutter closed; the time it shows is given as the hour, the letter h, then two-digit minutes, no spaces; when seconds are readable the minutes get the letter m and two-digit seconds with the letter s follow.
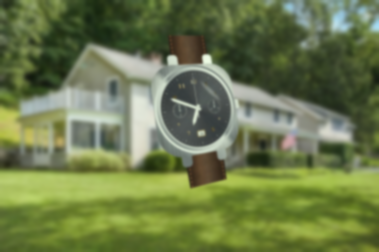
6h49
